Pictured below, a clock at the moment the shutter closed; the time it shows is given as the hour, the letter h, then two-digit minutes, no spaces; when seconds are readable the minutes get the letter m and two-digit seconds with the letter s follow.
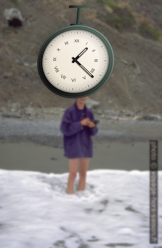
1h22
